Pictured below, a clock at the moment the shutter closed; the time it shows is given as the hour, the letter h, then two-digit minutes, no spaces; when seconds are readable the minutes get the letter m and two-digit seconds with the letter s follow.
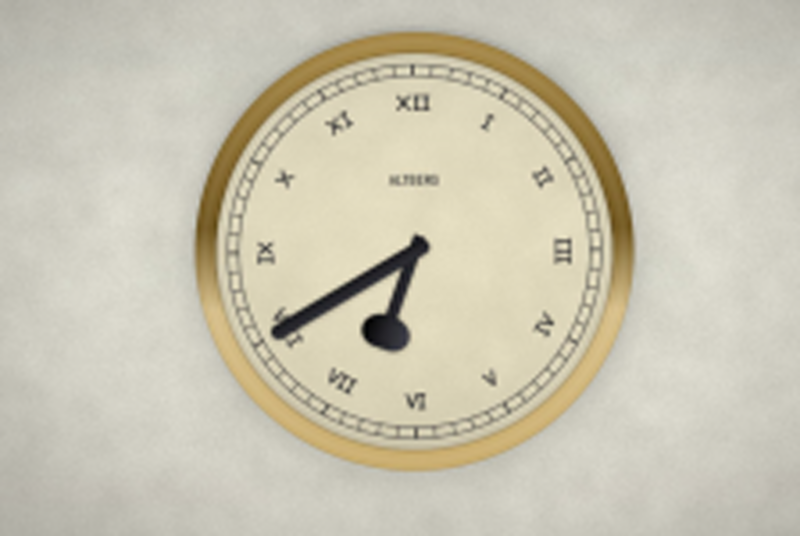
6h40
